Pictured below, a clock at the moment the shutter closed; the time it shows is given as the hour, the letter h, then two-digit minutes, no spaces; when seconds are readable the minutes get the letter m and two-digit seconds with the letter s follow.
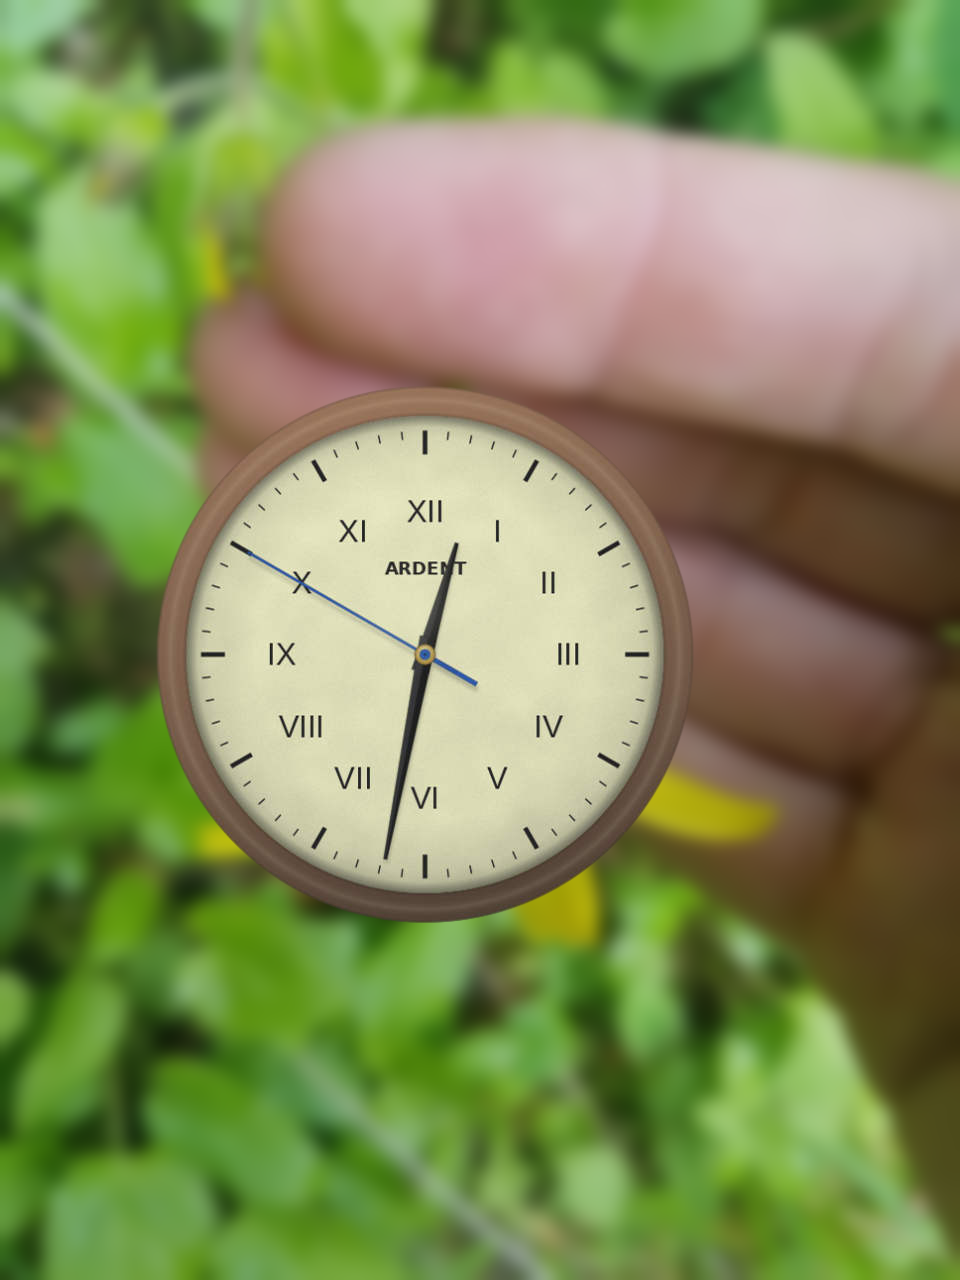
12h31m50s
